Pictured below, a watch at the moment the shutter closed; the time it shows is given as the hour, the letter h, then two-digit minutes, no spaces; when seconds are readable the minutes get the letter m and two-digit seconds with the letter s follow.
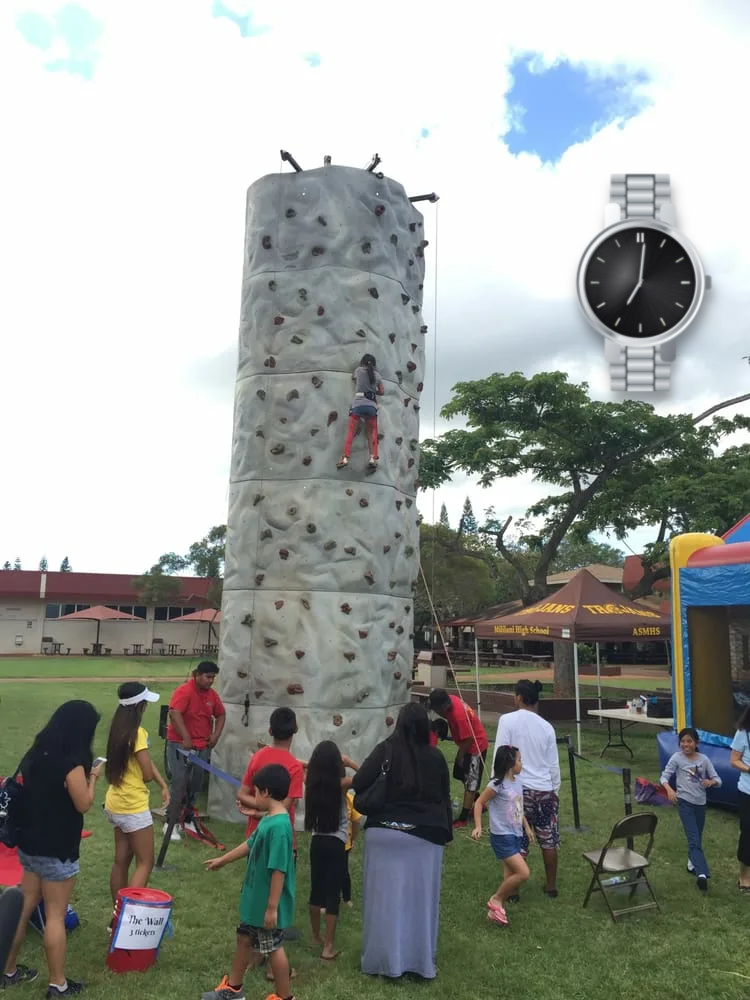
7h01
